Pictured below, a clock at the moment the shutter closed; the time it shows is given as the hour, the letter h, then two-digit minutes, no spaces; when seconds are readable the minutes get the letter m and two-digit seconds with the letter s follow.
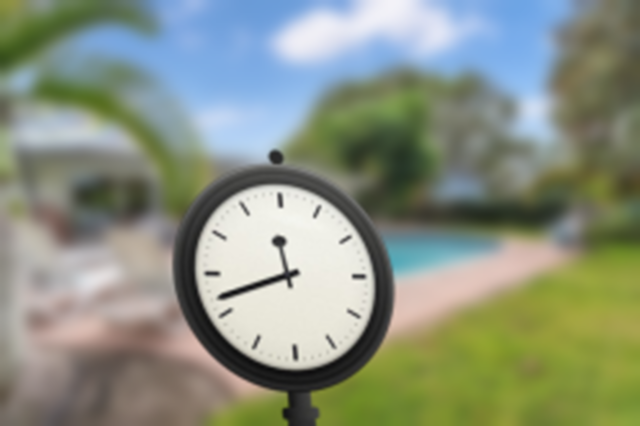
11h42
